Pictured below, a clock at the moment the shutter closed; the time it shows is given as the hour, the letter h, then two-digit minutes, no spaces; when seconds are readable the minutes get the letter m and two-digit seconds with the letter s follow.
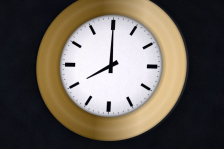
8h00
